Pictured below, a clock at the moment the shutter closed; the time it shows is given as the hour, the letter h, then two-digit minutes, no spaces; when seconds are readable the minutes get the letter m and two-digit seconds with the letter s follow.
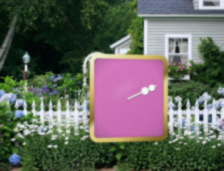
2h11
